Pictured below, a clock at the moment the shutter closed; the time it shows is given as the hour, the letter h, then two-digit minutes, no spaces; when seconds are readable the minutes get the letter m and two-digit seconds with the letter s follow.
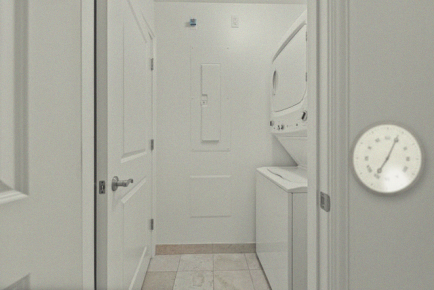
7h04
